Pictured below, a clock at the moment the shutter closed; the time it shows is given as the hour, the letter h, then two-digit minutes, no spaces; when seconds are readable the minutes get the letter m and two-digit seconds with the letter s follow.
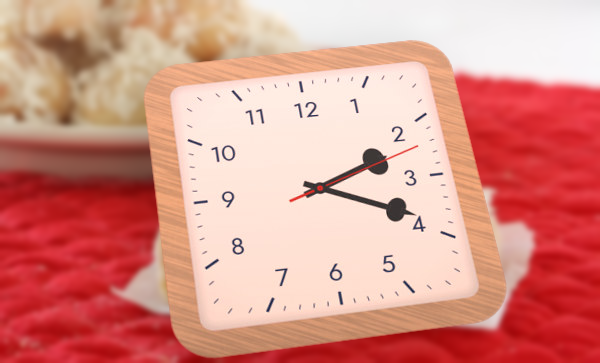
2h19m12s
